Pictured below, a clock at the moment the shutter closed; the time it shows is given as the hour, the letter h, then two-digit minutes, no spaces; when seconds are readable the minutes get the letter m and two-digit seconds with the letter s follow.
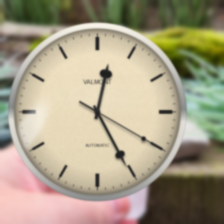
12h25m20s
